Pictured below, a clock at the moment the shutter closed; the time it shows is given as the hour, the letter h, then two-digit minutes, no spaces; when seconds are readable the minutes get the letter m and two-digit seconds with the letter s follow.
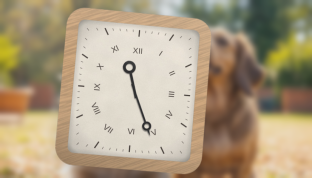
11h26
